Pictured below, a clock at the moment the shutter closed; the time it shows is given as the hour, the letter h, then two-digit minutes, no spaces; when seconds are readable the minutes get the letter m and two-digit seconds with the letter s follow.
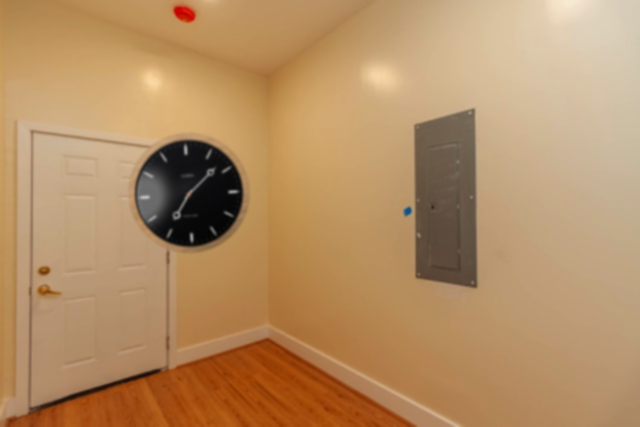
7h08
